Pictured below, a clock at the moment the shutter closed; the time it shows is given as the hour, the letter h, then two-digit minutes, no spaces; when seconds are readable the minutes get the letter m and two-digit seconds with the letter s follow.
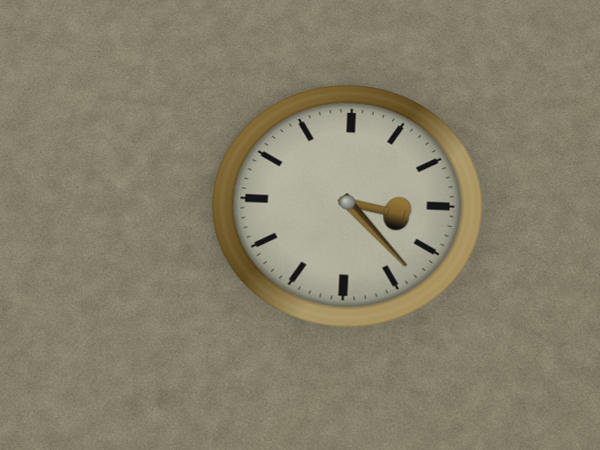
3h23
